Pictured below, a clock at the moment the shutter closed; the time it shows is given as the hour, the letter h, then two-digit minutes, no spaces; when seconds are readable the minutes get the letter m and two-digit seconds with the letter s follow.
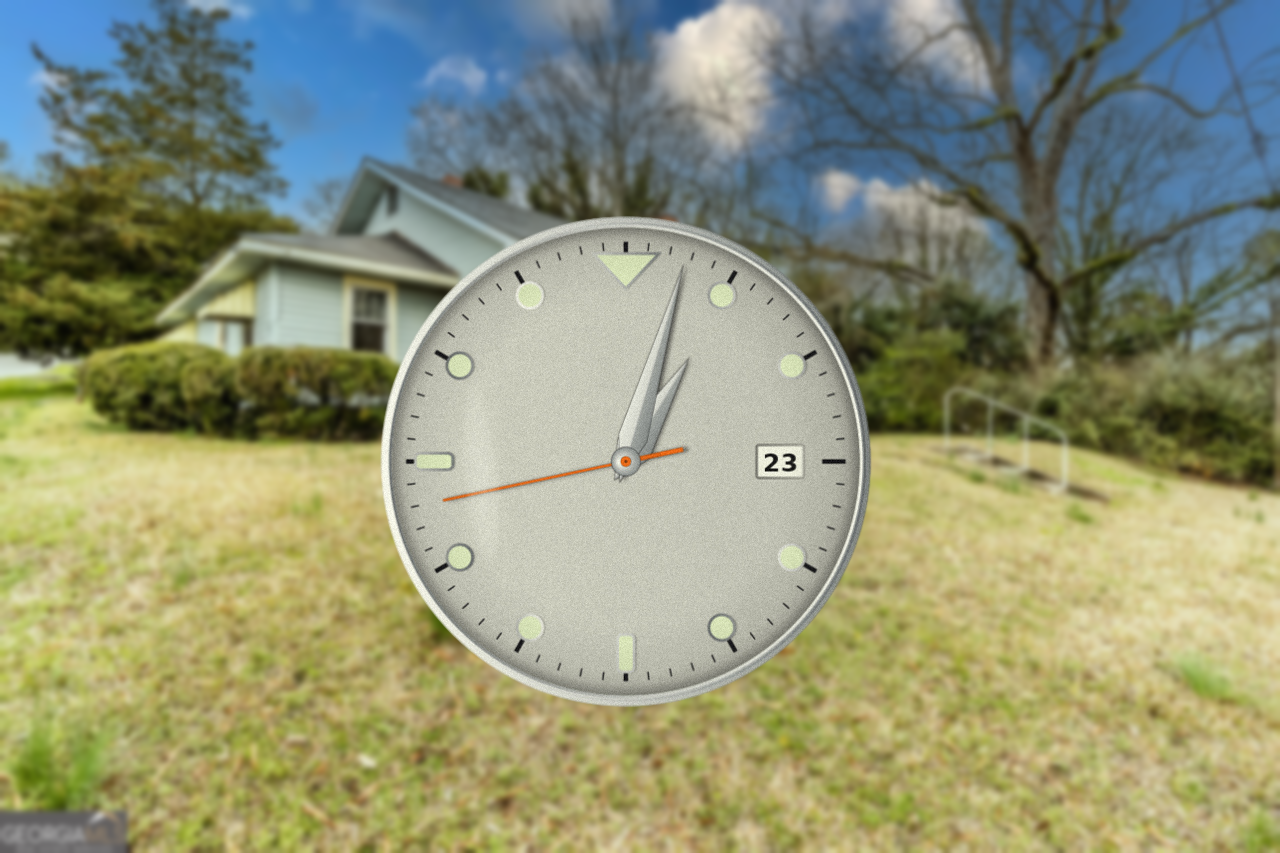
1h02m43s
